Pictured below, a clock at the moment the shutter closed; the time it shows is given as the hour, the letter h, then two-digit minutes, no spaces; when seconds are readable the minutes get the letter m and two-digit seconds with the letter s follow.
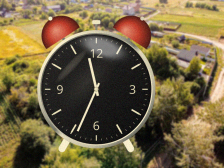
11h34
